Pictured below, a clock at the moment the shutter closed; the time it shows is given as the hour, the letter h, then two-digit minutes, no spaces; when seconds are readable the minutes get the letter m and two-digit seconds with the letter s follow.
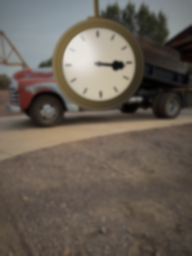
3h16
